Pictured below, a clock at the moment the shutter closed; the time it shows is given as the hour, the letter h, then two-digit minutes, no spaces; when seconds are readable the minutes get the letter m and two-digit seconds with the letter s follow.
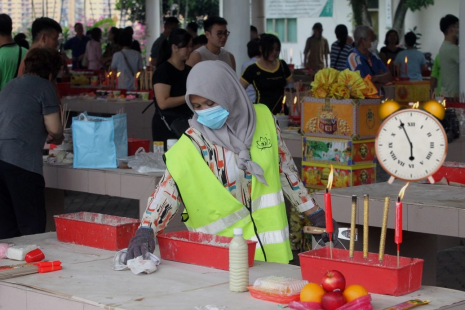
5h56
